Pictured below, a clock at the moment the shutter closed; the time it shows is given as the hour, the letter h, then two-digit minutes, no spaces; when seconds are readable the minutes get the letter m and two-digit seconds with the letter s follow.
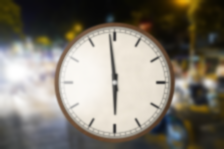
5h59
